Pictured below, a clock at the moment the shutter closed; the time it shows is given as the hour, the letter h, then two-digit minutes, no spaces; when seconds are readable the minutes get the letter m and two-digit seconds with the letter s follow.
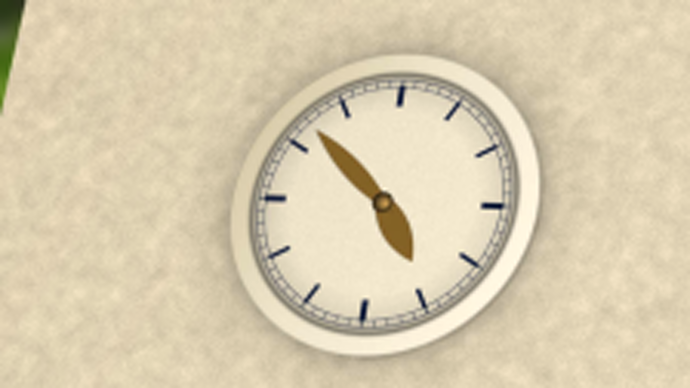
4h52
